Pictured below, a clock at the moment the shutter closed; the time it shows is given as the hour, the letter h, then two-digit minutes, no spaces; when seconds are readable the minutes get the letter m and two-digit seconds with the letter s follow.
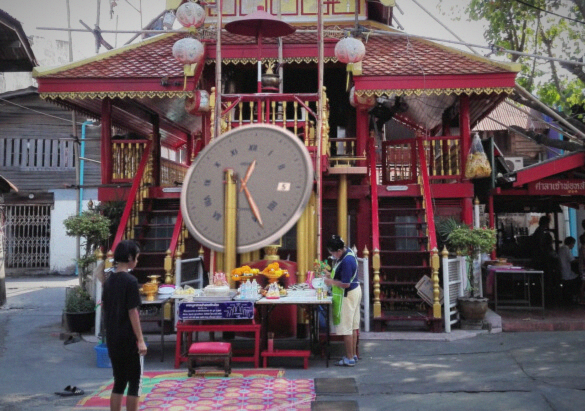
12h24
